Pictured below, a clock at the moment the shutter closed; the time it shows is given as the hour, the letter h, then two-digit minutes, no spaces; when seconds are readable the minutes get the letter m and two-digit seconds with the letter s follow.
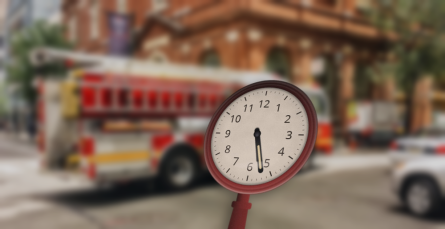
5h27
